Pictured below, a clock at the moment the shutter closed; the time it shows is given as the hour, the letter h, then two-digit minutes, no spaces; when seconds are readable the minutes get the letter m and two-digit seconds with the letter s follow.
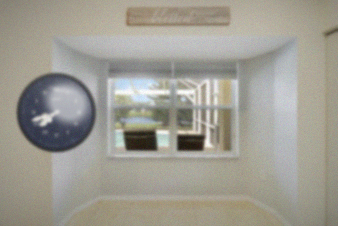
7h42
